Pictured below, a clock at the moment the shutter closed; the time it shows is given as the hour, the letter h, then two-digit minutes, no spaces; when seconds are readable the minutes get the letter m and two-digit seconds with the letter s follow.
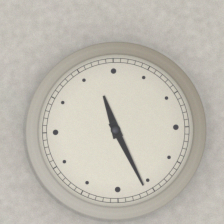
11h26
